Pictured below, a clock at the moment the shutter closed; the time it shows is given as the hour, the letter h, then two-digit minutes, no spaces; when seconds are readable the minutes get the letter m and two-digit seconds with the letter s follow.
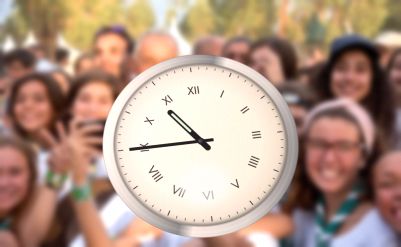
10h45
